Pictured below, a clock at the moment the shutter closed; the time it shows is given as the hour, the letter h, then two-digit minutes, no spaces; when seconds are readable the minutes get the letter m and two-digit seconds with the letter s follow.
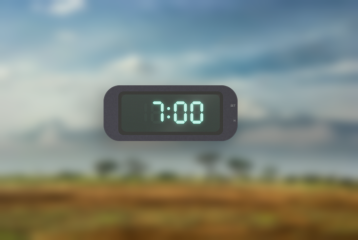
7h00
